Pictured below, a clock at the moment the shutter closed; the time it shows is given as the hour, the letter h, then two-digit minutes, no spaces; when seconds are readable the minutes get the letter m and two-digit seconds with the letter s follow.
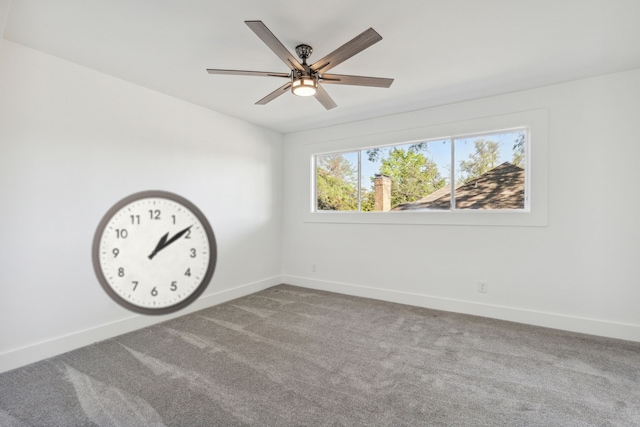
1h09
